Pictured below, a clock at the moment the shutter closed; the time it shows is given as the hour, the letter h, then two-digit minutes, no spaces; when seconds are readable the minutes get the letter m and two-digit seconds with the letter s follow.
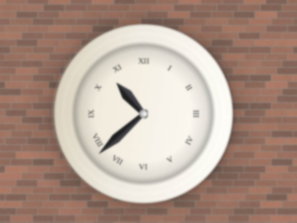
10h38
